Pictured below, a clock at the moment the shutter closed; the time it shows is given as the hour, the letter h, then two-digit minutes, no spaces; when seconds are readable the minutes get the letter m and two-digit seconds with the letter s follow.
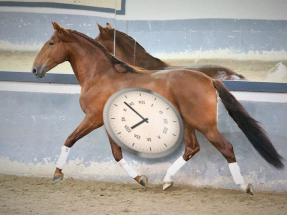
7h53
